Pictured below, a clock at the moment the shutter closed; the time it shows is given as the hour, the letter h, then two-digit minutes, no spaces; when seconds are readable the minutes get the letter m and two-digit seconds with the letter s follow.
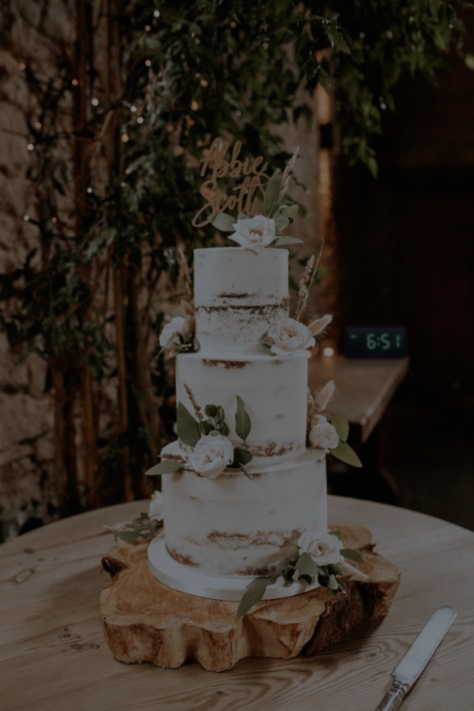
6h51
